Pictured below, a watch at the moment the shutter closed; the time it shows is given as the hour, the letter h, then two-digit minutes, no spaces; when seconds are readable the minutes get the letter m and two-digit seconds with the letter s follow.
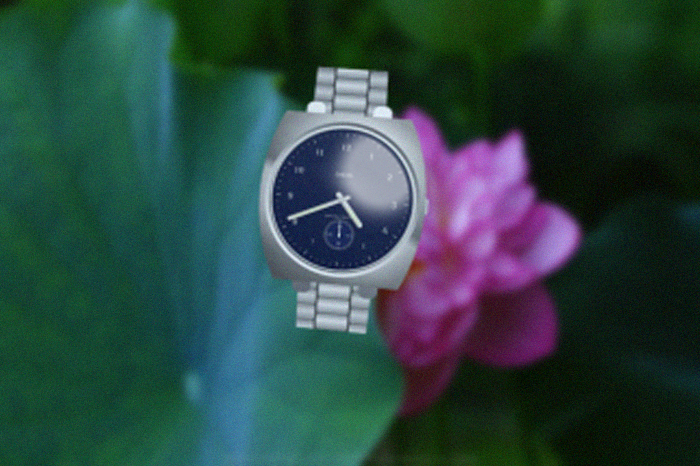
4h41
